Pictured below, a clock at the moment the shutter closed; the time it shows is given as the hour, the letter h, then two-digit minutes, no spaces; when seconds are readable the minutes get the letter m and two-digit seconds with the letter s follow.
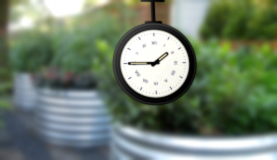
1h45
